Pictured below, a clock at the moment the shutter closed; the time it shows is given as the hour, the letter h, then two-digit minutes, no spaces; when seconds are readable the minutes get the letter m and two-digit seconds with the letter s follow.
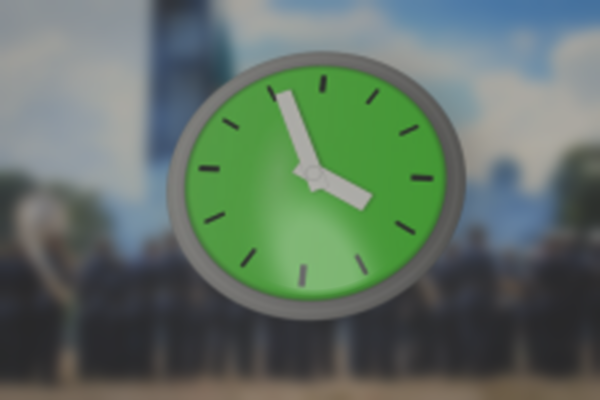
3h56
